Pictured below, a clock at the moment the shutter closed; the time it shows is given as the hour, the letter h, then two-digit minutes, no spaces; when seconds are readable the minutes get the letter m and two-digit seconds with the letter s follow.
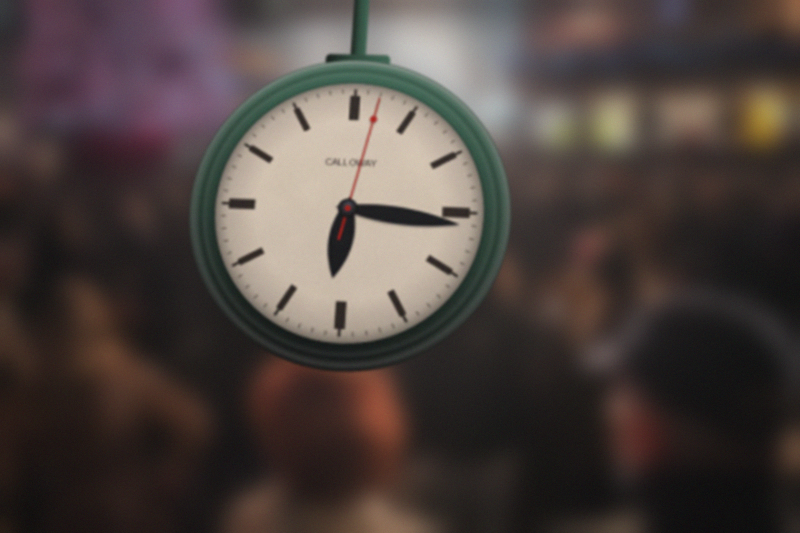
6h16m02s
